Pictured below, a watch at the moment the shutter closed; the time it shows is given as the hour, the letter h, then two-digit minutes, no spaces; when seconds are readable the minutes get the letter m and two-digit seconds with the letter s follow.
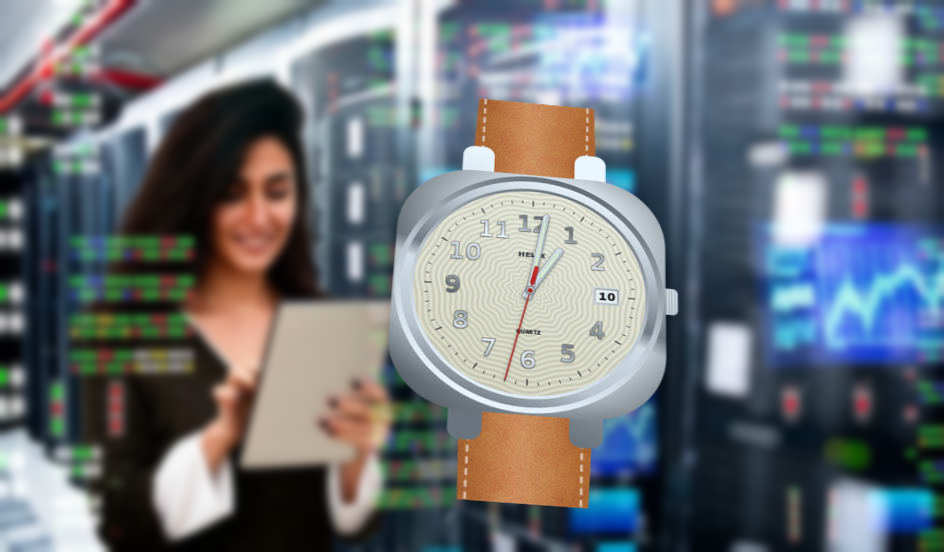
1h01m32s
